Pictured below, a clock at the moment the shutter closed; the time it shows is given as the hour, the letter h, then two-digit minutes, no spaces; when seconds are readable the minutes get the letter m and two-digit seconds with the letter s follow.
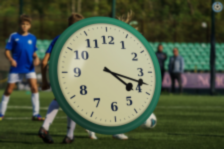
4h18
